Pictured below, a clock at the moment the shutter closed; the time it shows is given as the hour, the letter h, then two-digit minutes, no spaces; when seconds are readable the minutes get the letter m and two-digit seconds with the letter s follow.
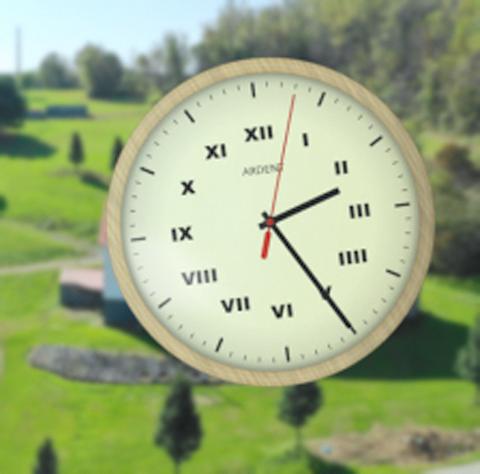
2h25m03s
